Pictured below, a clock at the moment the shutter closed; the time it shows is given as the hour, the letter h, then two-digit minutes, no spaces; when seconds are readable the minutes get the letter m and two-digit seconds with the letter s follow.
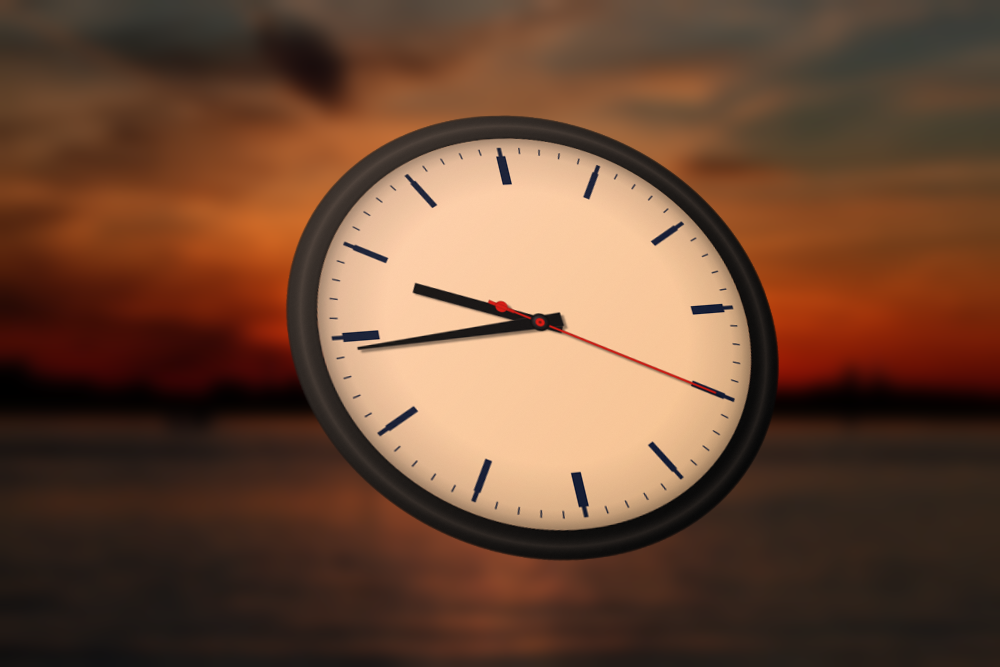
9h44m20s
